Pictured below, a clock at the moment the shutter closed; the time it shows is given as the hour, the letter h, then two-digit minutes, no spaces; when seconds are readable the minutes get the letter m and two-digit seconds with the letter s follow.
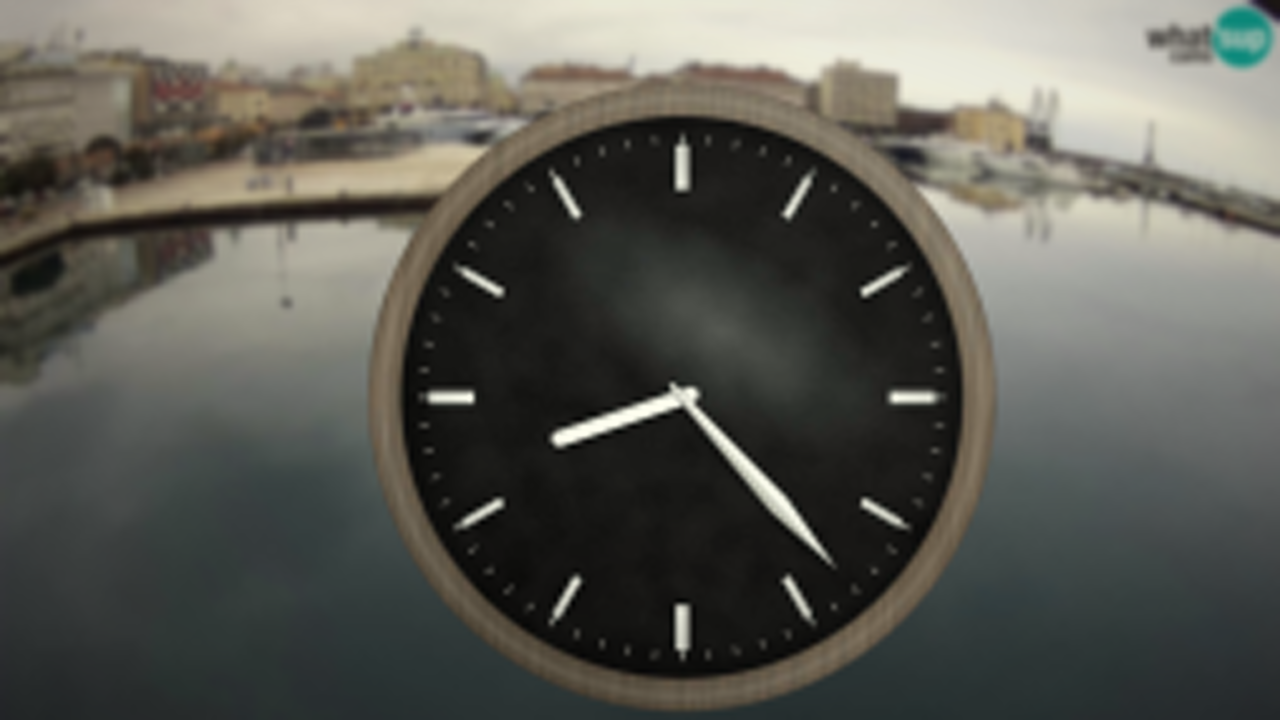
8h23
